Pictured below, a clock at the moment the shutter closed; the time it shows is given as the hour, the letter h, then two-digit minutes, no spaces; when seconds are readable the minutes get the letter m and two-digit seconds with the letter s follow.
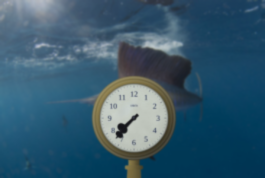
7h37
